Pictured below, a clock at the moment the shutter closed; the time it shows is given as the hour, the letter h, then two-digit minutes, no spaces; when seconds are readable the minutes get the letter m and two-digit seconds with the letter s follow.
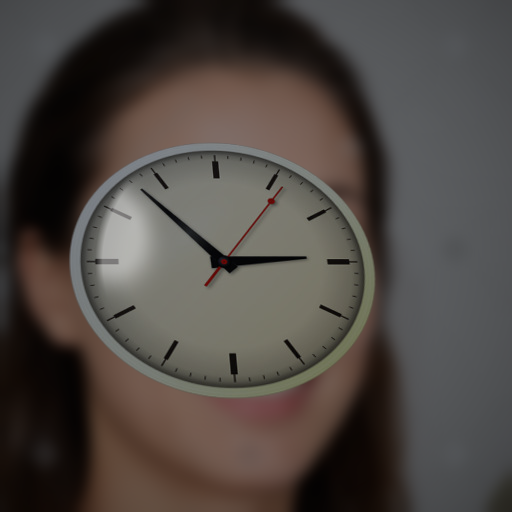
2h53m06s
